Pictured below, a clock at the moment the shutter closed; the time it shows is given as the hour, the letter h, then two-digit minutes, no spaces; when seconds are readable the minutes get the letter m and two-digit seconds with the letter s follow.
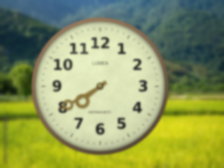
7h40
